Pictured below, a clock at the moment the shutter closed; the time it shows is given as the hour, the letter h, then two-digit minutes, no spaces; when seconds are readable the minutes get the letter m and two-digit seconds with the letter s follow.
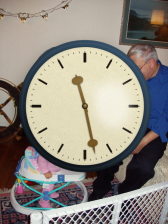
11h28
